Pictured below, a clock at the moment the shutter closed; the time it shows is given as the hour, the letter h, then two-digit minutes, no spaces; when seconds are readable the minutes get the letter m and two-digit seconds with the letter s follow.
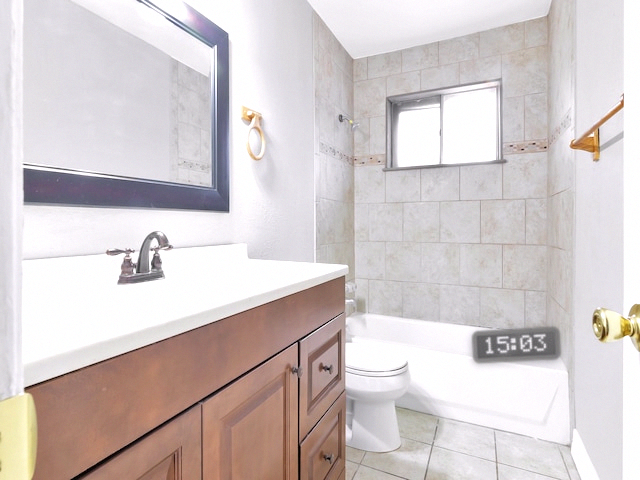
15h03
